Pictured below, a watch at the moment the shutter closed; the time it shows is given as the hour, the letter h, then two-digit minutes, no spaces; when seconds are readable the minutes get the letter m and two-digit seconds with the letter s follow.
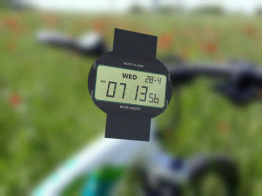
7h13m56s
